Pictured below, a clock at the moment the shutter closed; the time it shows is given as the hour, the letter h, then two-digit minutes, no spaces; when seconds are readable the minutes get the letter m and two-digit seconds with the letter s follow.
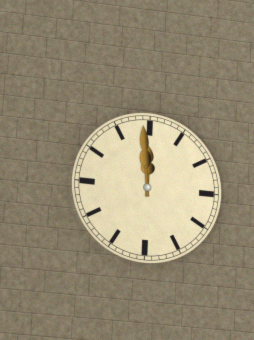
11h59
